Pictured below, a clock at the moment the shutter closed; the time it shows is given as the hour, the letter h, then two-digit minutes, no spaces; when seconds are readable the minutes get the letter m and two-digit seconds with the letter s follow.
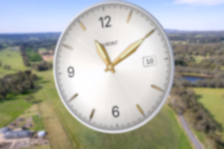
11h10
